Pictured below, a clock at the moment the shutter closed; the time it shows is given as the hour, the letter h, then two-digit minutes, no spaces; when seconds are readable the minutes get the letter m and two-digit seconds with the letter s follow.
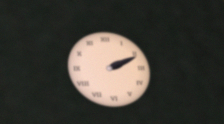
2h11
